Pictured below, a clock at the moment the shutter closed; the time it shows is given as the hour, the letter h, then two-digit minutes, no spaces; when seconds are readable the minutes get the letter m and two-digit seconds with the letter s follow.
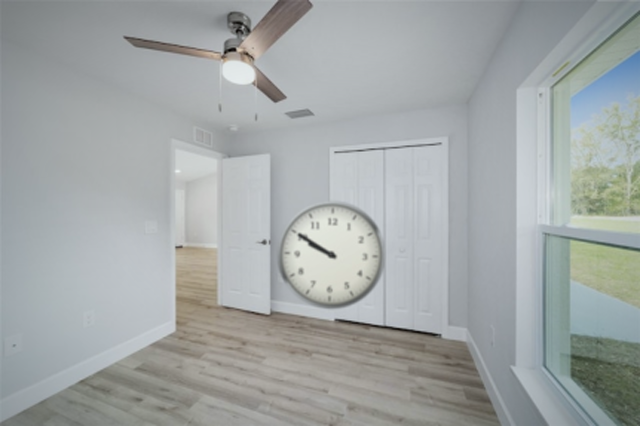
9h50
